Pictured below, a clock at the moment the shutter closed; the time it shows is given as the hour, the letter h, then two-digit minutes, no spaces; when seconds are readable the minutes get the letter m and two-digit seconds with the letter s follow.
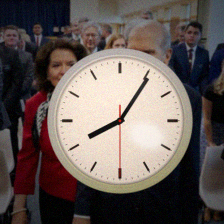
8h05m30s
